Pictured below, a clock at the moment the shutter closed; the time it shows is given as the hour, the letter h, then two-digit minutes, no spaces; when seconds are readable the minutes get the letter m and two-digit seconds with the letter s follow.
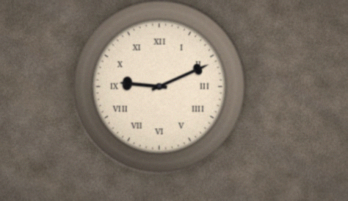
9h11
